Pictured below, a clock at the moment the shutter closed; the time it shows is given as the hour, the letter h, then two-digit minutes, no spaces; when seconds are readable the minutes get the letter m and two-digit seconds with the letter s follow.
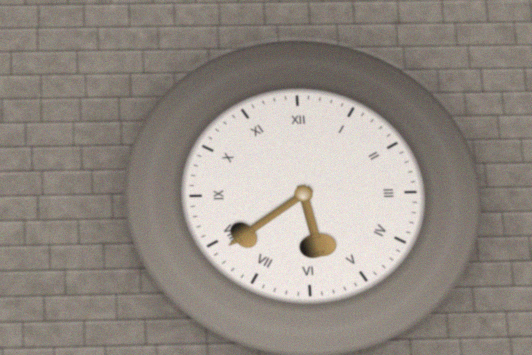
5h39
